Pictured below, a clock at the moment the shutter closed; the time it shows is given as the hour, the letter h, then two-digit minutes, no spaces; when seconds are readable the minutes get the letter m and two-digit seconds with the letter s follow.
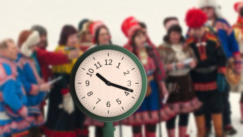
10h18
